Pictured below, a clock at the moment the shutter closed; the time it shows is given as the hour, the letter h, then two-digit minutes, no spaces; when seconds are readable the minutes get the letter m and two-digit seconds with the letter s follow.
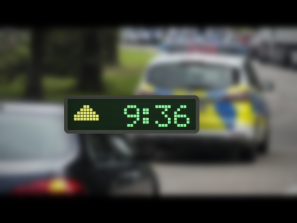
9h36
